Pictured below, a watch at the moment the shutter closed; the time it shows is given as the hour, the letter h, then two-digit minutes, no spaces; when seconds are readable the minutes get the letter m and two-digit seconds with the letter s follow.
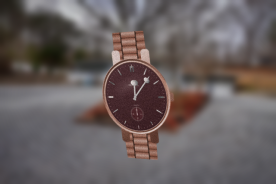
12h07
